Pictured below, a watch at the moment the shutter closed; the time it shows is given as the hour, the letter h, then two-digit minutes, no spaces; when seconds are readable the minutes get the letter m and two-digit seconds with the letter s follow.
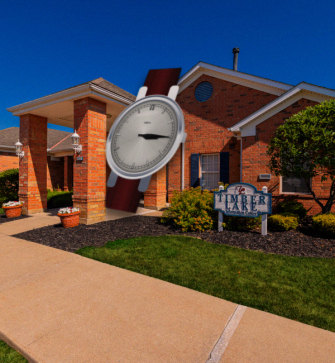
3h15
